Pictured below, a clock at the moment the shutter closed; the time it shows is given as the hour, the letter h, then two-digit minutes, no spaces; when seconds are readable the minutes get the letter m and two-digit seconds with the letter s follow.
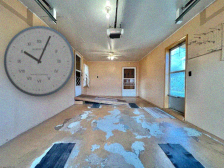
10h04
